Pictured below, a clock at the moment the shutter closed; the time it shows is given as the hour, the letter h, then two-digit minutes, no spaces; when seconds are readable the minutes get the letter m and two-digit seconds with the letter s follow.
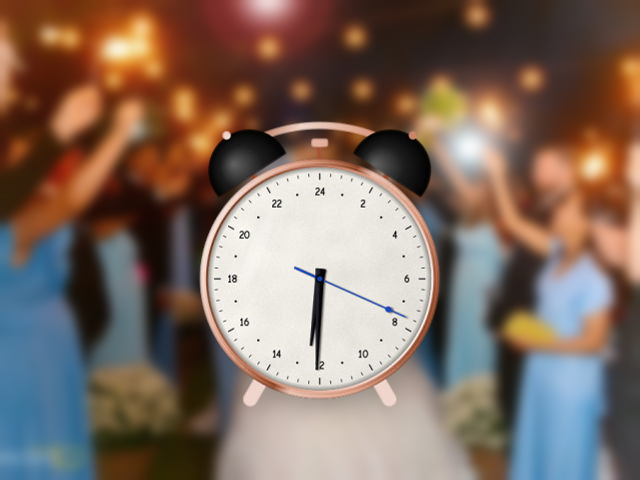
12h30m19s
